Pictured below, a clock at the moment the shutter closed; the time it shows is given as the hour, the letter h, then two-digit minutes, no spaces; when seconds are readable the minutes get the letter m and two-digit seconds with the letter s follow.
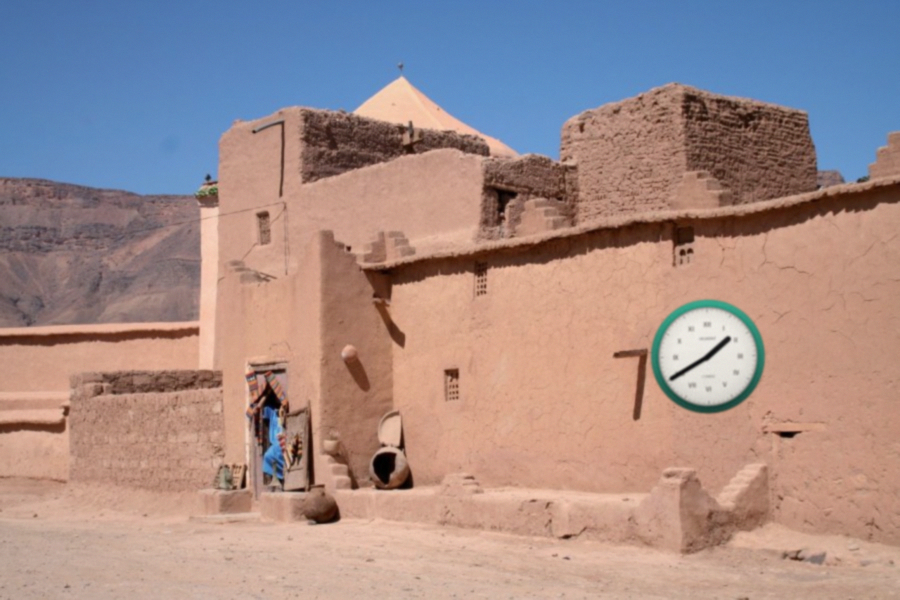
1h40
